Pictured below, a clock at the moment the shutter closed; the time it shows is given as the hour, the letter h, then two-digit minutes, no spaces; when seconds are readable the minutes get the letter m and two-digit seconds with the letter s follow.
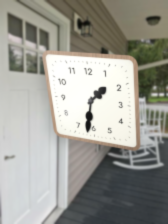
1h32
